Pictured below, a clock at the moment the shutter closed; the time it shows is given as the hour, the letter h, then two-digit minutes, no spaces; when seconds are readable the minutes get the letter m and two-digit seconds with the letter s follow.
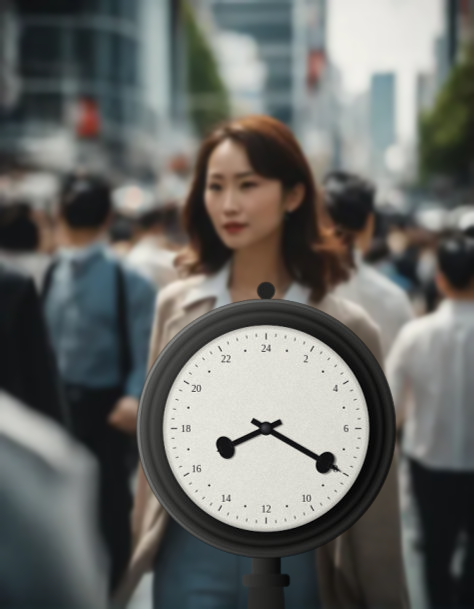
16h20
